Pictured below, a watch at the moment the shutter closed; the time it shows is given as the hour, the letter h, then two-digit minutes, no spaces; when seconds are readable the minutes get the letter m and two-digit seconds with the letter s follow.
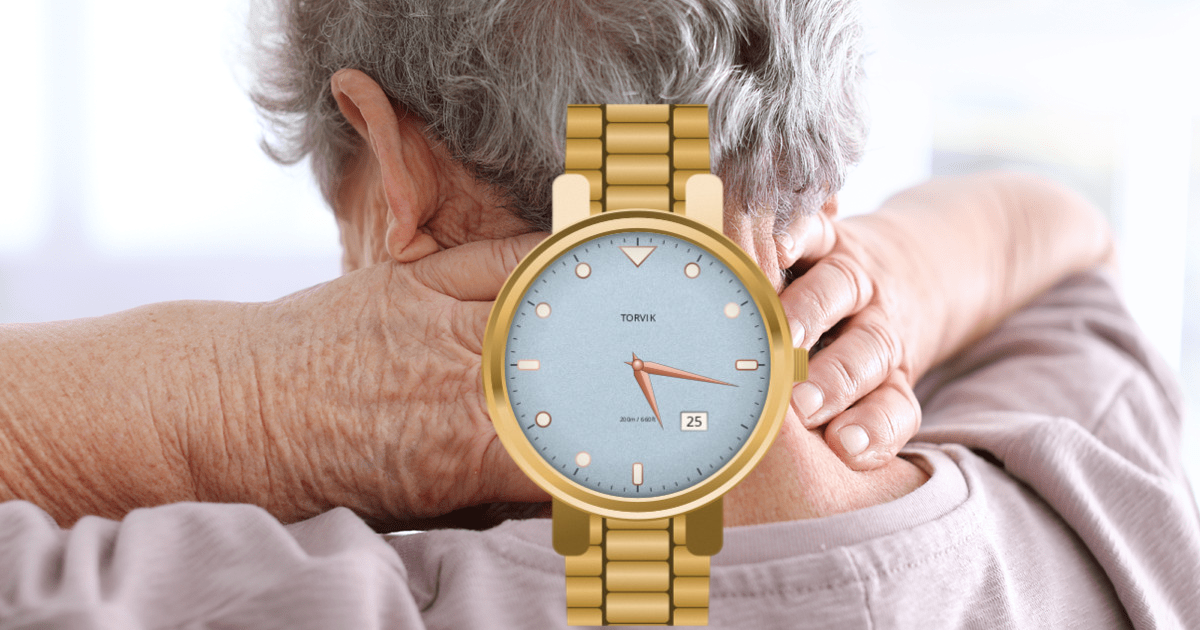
5h17
